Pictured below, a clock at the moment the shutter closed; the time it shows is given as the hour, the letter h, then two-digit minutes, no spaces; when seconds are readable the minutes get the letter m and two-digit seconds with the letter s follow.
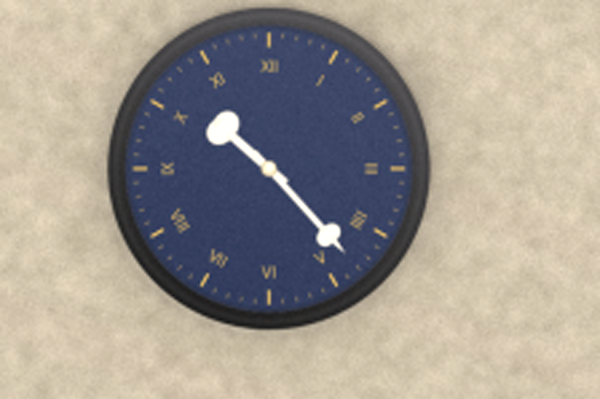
10h23
